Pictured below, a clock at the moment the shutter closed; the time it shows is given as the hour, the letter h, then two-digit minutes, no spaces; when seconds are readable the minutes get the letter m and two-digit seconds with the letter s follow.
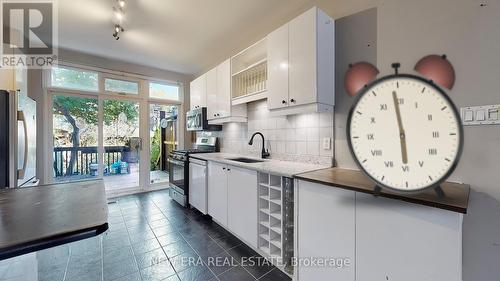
5h59
